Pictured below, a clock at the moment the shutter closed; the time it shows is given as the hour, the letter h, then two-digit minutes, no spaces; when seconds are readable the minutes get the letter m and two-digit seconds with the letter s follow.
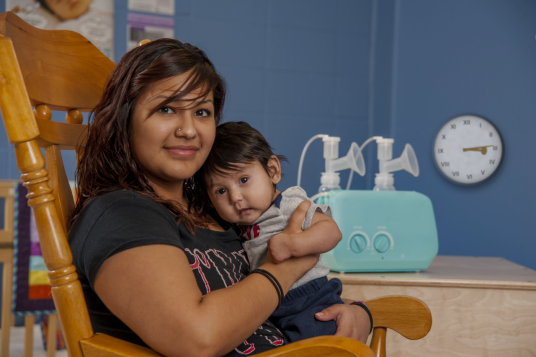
3h14
